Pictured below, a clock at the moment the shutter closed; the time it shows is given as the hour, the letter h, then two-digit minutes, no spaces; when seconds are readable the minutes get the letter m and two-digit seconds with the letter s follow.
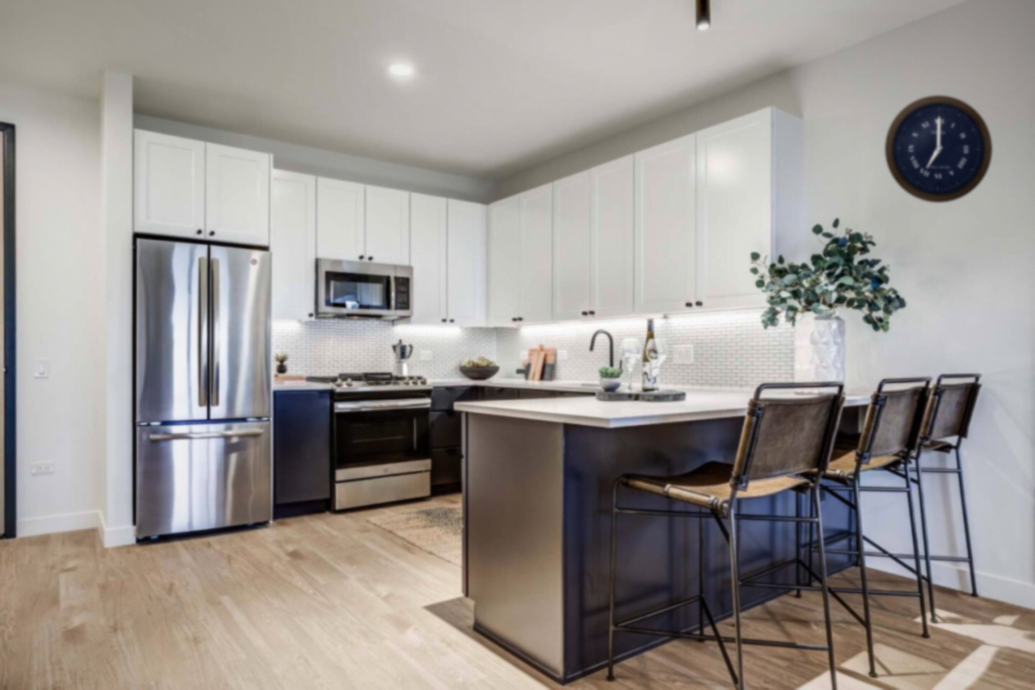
7h00
